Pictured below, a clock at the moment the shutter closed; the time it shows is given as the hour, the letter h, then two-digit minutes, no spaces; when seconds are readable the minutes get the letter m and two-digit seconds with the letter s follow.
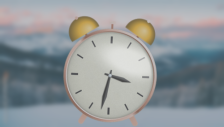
3h32
